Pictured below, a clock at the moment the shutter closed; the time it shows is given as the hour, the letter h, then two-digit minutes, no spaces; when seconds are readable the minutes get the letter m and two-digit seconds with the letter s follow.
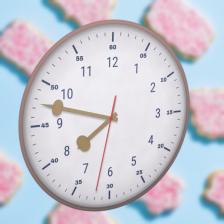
7h47m32s
